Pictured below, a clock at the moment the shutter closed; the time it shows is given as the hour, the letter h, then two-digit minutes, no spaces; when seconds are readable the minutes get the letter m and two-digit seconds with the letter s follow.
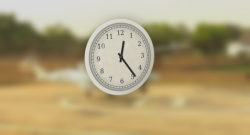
12h24
